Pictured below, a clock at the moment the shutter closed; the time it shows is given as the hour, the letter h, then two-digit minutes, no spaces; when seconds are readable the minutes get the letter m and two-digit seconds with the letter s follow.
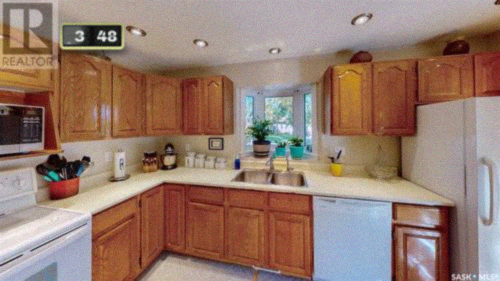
3h48
